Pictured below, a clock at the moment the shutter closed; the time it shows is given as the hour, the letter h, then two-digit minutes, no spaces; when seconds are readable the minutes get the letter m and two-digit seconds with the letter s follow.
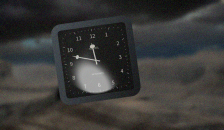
11h48
